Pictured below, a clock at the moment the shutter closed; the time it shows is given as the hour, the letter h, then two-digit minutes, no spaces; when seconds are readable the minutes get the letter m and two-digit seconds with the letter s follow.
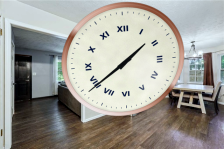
1h39
